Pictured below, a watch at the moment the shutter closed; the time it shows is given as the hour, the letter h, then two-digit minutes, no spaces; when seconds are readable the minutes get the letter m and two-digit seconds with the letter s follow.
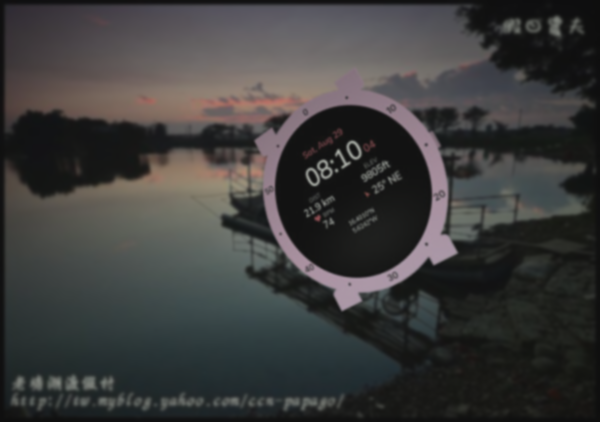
8h10
